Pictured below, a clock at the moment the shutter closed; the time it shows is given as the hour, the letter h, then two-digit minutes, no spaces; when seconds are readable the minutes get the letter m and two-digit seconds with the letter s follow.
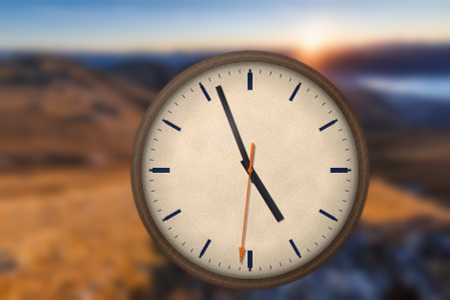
4h56m31s
